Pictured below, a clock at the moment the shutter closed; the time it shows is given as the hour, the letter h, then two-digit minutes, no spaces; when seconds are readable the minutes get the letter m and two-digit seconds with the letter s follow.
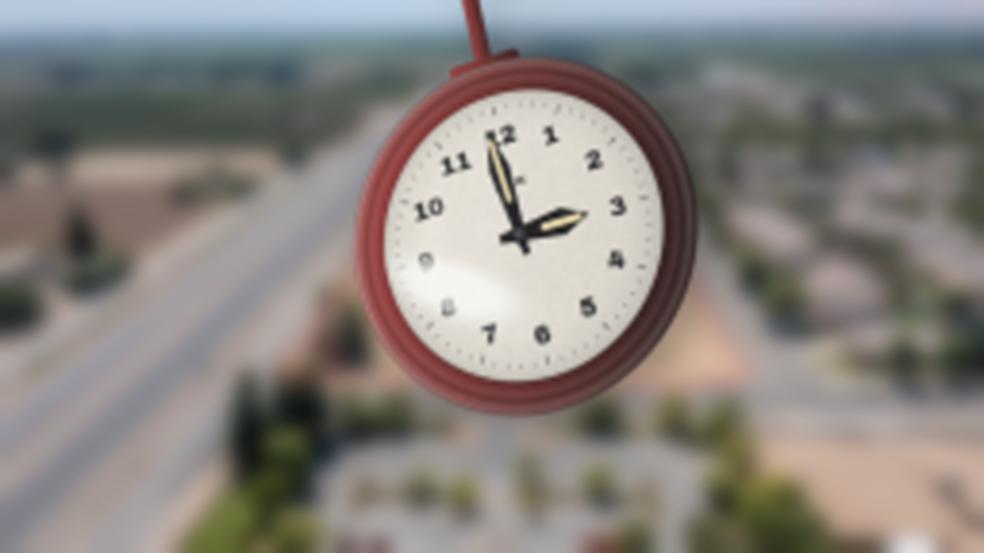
2h59
